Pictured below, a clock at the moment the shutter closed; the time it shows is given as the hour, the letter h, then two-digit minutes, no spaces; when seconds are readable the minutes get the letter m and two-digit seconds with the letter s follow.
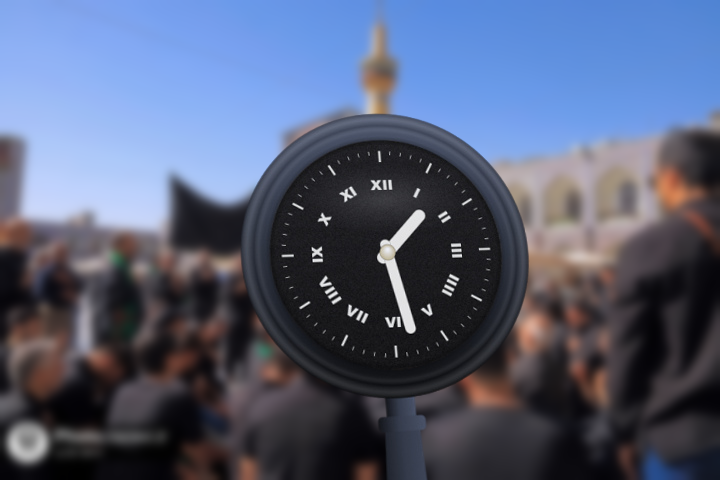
1h28
